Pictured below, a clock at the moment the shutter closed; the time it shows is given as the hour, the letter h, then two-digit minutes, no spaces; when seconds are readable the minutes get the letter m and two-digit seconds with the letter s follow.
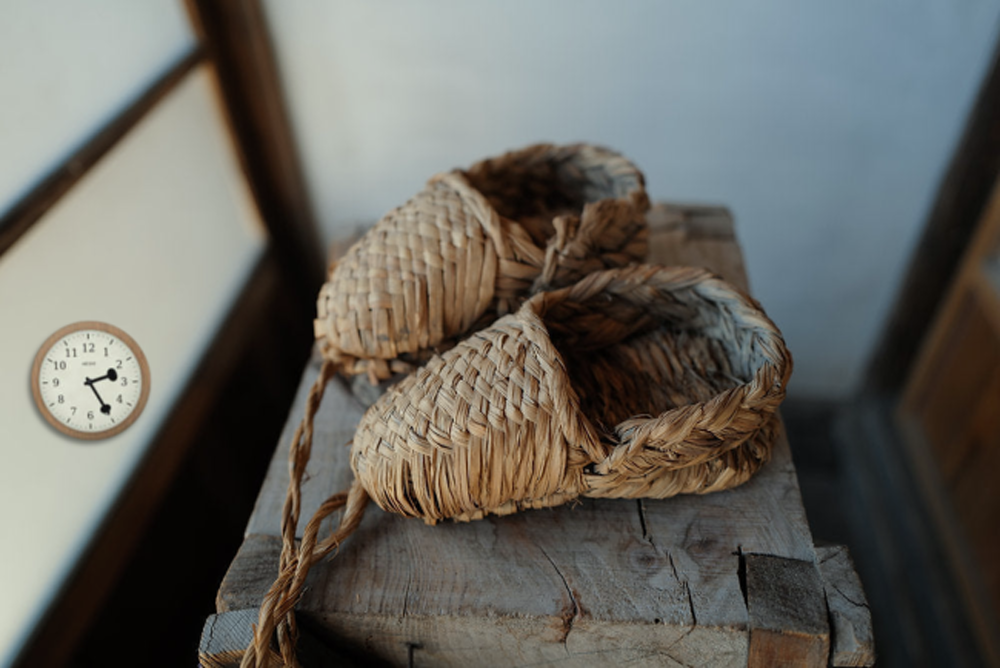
2h25
